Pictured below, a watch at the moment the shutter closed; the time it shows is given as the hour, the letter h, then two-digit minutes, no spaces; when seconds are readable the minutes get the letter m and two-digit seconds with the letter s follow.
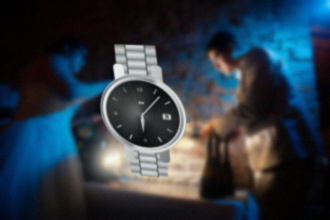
6h07
